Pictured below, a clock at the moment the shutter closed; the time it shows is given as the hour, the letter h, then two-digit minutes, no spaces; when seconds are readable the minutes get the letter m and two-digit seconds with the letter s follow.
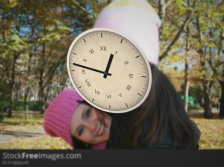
12h47
